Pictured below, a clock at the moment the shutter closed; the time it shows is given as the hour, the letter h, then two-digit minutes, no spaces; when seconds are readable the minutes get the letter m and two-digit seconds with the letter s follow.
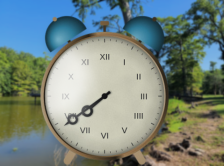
7h39
